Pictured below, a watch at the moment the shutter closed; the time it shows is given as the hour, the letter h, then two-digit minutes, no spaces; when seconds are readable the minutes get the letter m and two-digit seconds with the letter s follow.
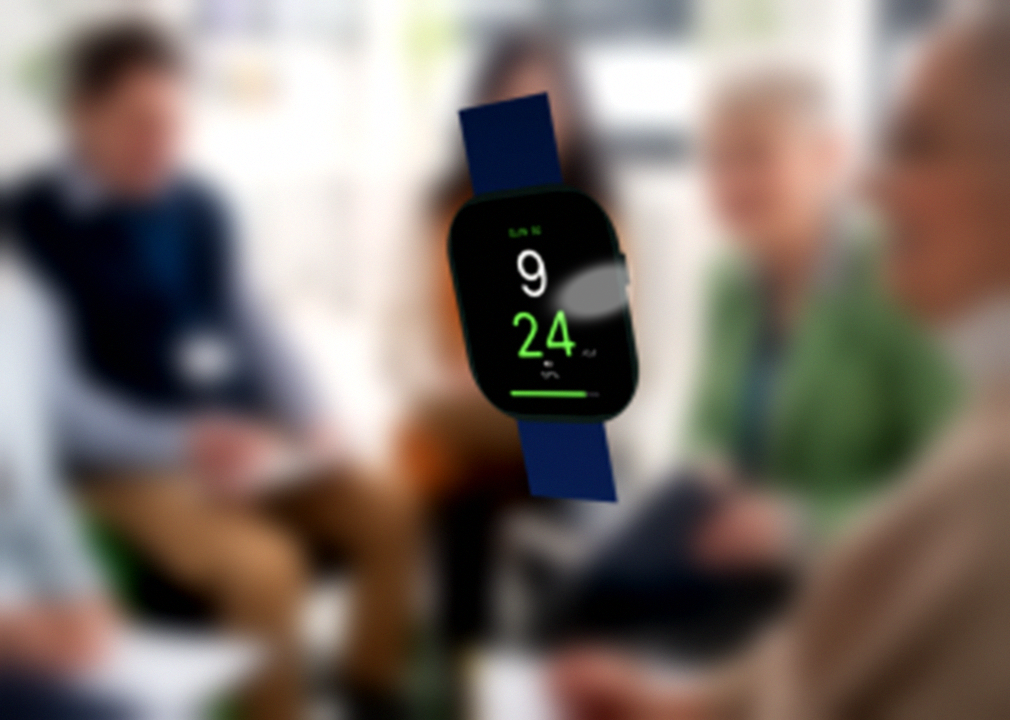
9h24
